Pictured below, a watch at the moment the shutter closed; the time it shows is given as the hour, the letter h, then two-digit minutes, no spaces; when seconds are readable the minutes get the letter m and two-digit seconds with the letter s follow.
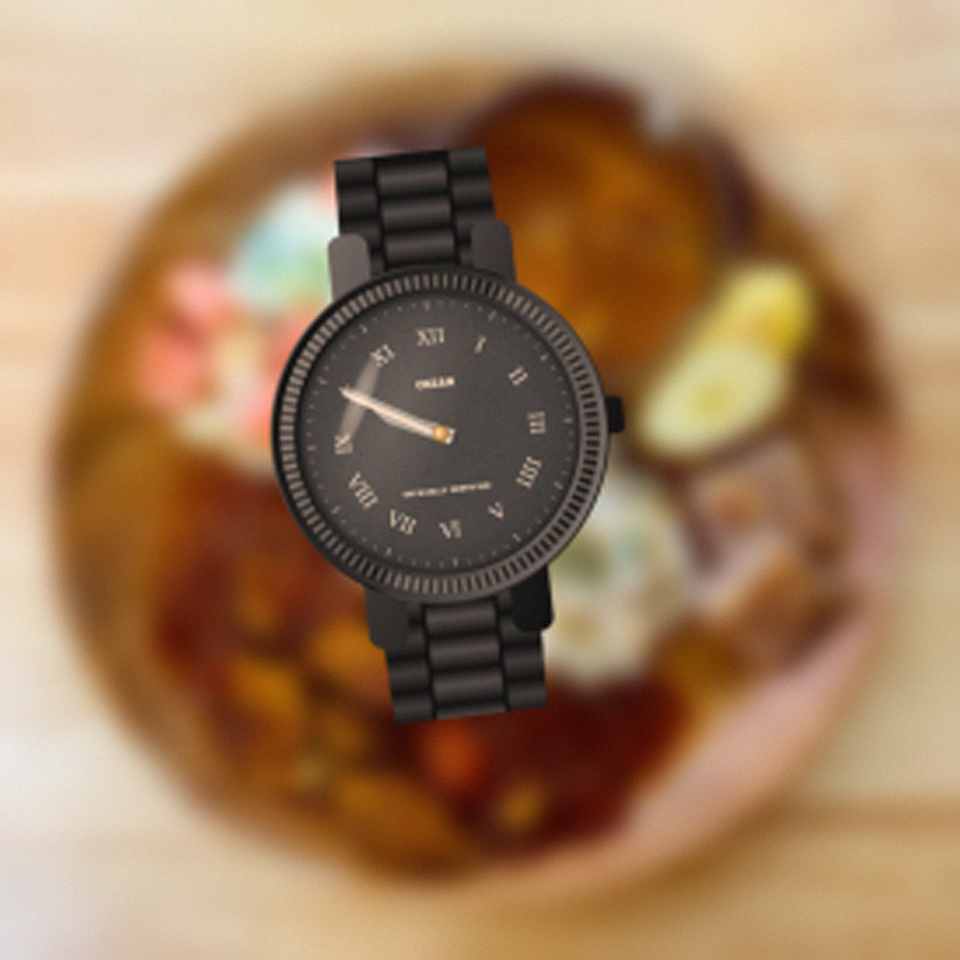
9h50
